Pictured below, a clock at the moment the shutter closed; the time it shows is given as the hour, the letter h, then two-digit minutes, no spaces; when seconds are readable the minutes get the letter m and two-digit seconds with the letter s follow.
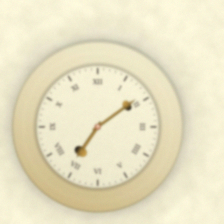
7h09
